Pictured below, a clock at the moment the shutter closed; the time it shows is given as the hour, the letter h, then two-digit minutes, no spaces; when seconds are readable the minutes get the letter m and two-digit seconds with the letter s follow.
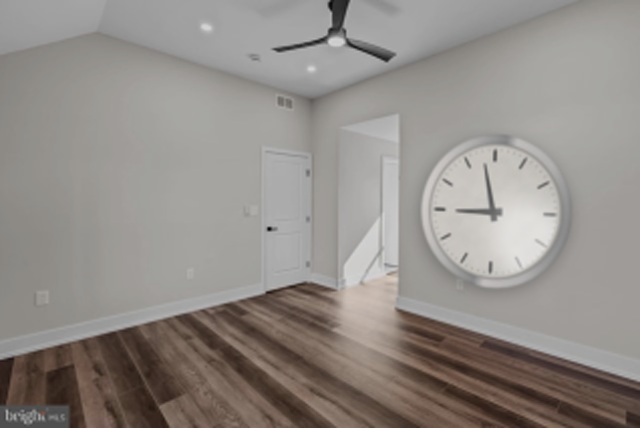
8h58
